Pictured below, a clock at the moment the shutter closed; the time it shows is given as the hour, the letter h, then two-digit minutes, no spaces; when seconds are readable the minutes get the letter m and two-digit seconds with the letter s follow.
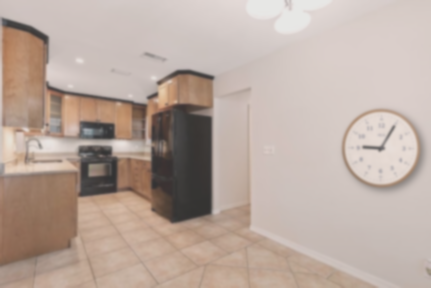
9h05
